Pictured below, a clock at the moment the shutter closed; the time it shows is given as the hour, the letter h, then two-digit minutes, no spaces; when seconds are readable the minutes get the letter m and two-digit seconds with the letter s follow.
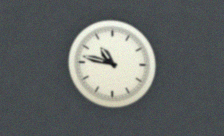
10h47
